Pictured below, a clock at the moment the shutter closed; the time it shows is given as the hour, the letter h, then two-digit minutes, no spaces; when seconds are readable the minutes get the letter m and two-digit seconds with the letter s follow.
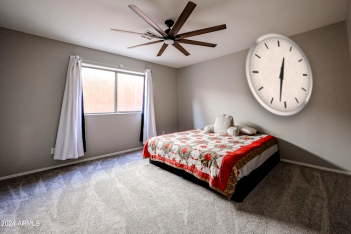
12h32
